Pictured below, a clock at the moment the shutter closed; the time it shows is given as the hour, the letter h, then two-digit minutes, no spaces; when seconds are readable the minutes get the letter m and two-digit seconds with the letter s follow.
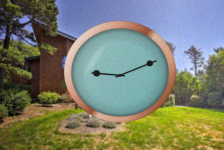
9h11
